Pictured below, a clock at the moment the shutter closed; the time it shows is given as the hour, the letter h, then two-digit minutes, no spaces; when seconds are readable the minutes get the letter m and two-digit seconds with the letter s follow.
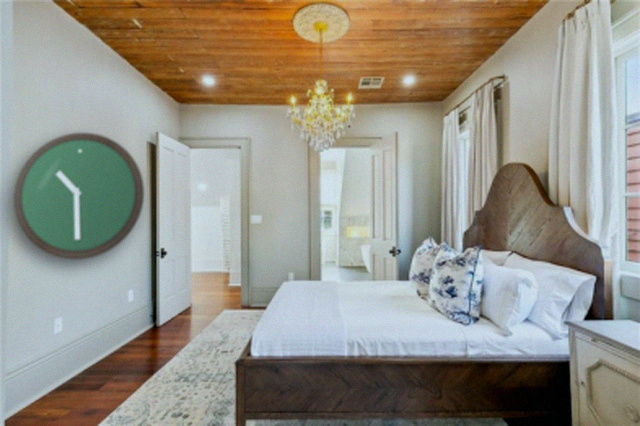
10h29
